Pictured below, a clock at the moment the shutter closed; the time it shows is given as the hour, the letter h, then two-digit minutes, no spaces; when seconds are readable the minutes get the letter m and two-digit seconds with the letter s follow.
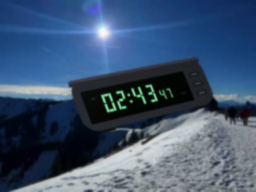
2h43
